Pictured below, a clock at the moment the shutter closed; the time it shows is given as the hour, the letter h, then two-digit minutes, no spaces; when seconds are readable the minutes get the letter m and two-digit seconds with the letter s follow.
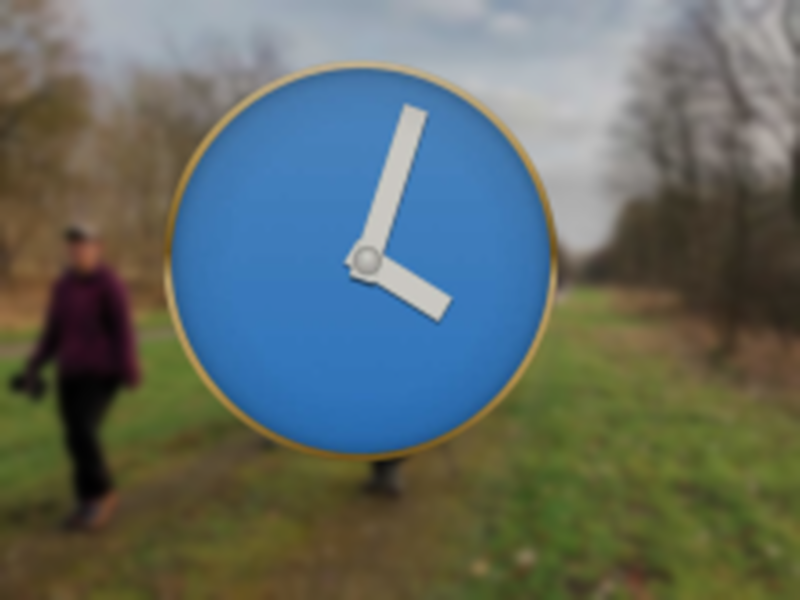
4h03
